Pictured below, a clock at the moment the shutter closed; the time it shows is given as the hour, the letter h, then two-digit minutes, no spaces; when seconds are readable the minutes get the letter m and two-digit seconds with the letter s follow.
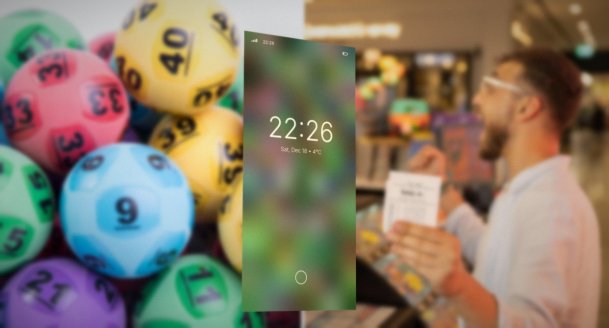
22h26
